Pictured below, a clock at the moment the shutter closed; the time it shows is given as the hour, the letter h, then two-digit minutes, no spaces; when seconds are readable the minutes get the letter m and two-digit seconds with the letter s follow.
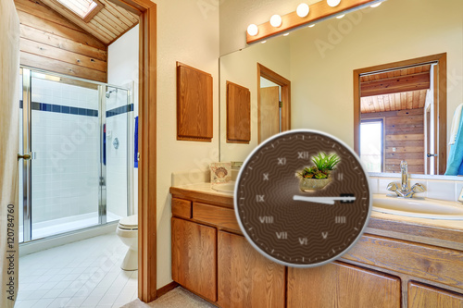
3h15
